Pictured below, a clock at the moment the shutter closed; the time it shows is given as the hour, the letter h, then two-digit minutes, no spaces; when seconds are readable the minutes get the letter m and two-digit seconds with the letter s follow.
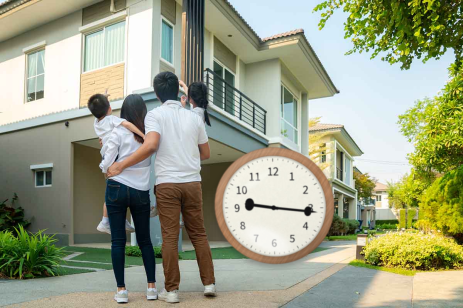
9h16
